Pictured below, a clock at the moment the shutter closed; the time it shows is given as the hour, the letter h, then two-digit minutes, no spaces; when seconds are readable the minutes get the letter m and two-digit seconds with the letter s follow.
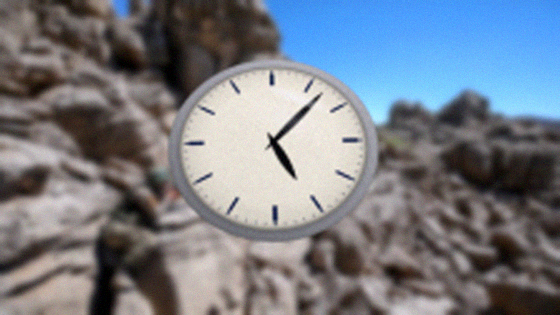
5h07
